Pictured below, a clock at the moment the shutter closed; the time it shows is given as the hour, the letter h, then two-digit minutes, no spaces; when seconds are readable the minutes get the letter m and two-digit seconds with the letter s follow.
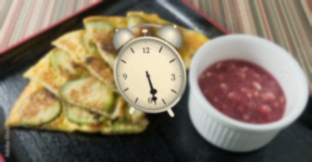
5h28
